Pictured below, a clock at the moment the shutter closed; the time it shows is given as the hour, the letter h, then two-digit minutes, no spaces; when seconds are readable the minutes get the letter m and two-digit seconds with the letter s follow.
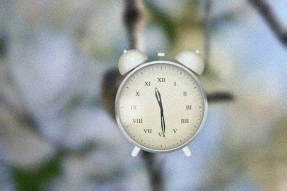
11h29
